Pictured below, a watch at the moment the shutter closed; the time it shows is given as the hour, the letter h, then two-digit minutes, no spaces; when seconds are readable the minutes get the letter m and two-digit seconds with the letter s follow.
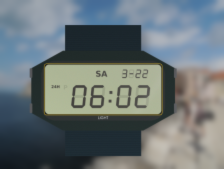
6h02
